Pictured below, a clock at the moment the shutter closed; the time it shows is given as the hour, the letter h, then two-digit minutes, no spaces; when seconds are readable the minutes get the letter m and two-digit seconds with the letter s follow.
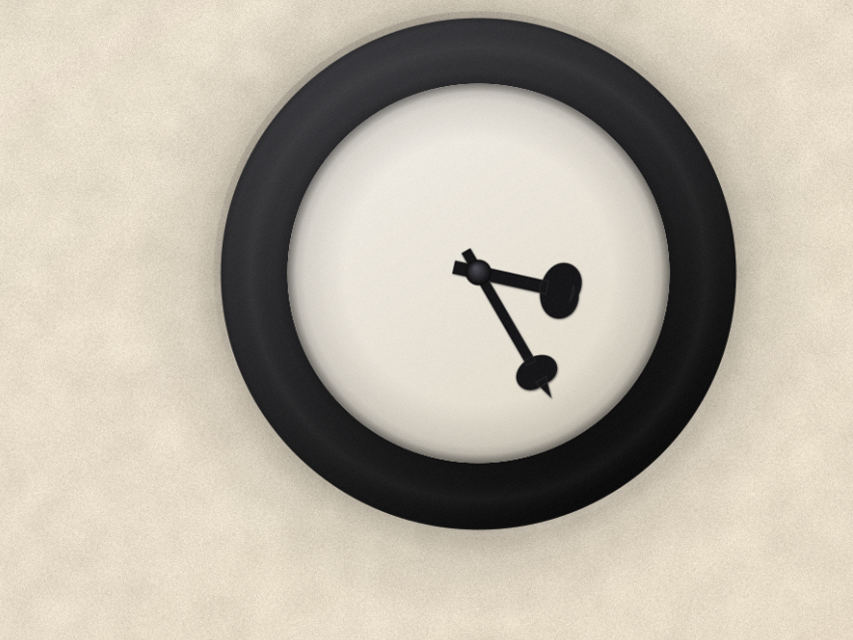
3h25
